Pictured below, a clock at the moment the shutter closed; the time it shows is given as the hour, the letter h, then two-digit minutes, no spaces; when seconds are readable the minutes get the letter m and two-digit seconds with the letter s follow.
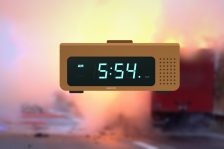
5h54
